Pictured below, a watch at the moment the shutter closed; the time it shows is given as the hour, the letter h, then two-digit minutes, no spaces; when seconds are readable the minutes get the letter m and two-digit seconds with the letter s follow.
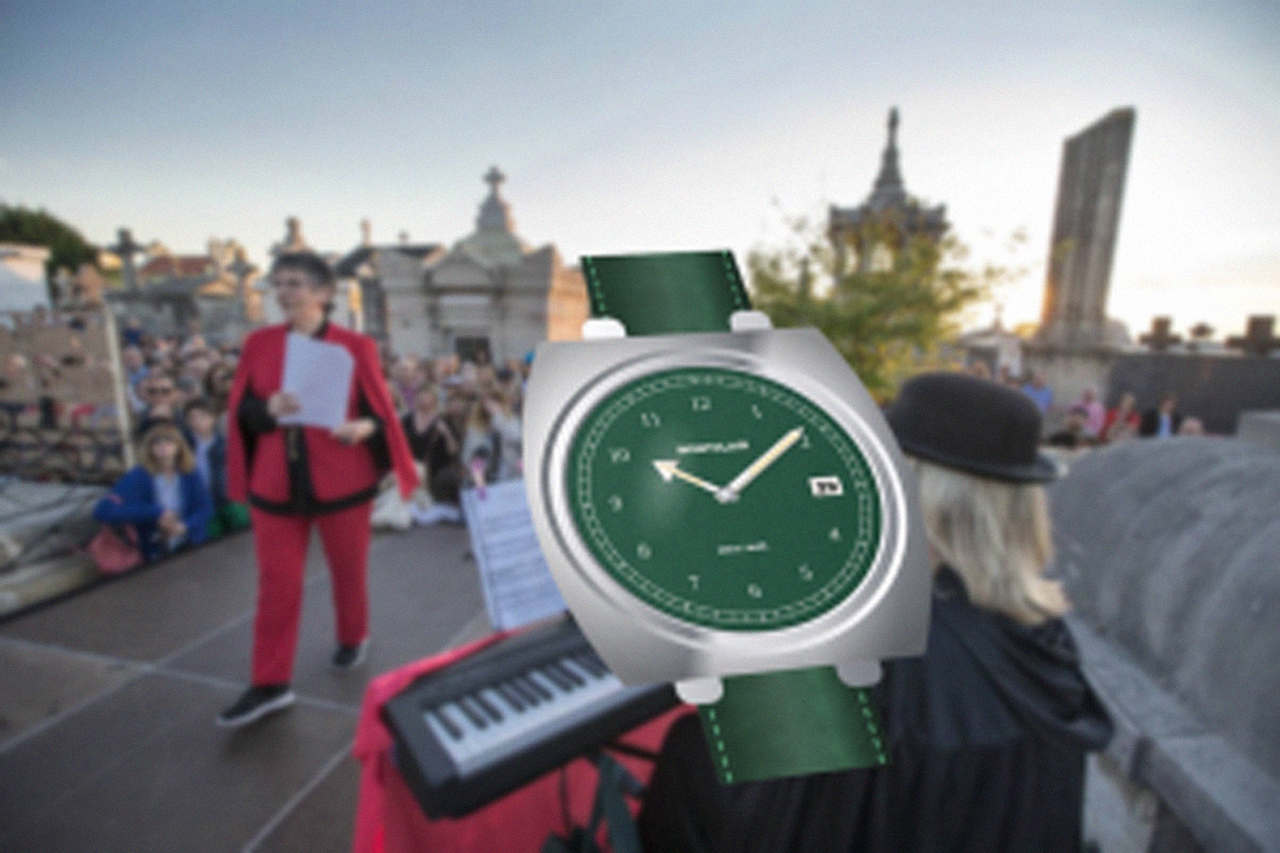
10h09
